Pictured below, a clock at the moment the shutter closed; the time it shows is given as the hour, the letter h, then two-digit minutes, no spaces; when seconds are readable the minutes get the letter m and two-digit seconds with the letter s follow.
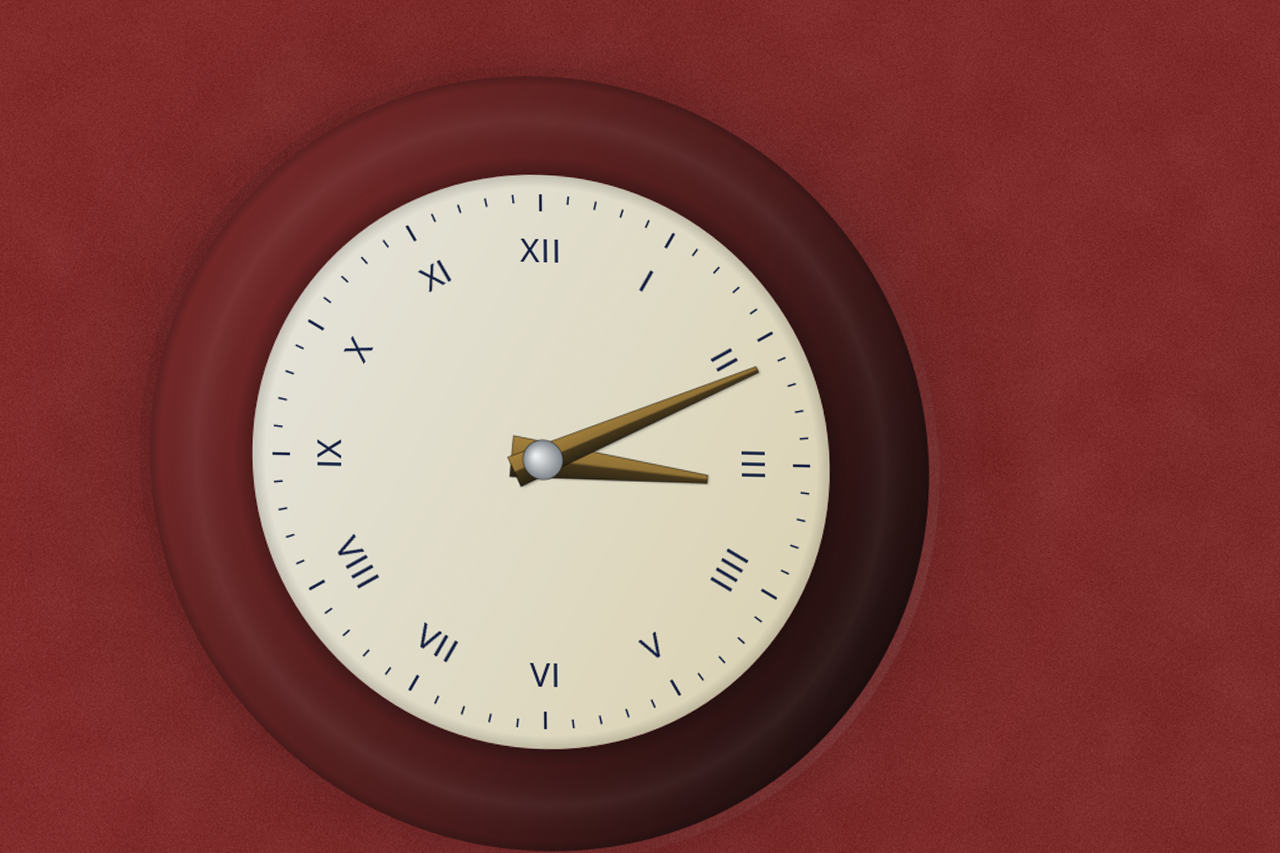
3h11
